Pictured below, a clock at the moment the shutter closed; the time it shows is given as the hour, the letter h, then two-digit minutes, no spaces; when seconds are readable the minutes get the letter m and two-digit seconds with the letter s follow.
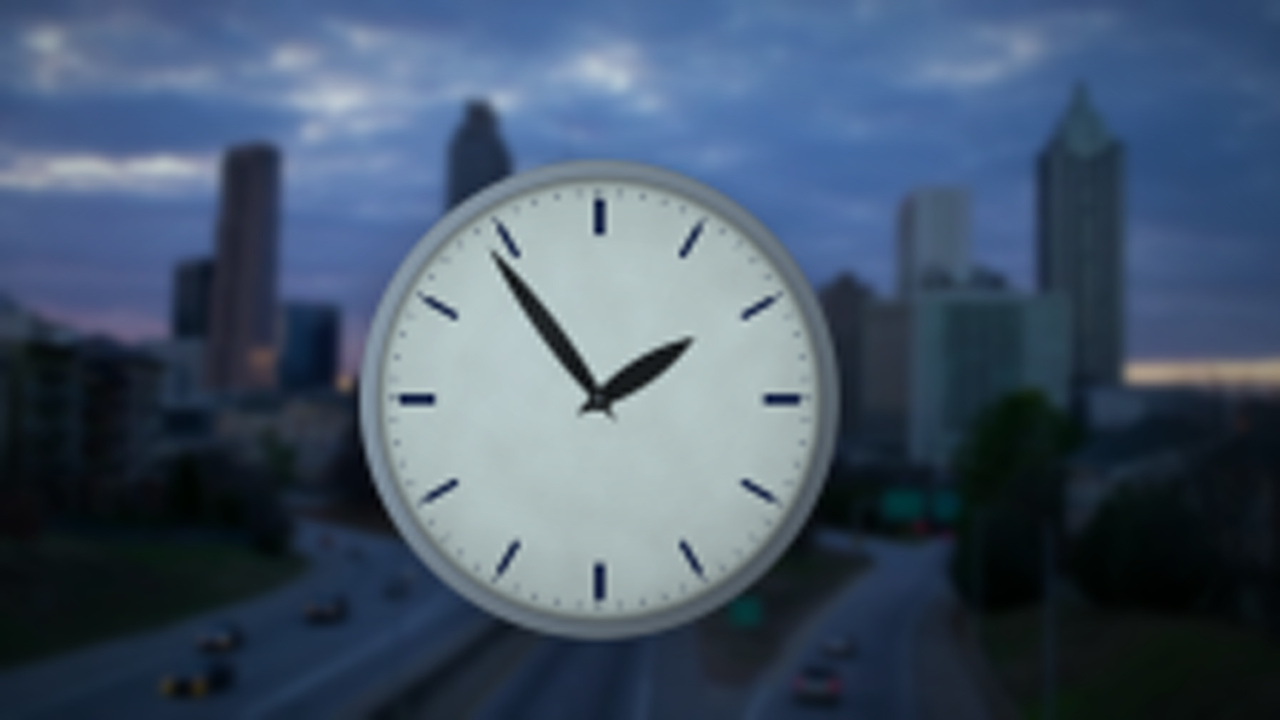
1h54
